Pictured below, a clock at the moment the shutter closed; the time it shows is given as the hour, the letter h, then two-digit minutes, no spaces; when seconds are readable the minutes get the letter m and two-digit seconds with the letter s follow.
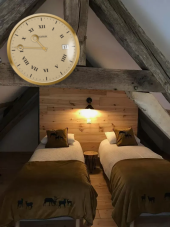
10h46
